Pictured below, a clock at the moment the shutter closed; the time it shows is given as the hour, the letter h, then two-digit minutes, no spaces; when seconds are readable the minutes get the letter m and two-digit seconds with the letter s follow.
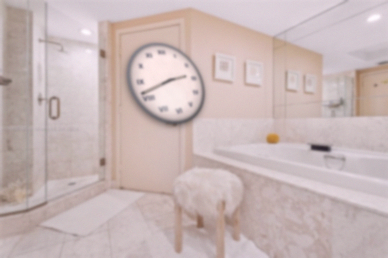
2h42
